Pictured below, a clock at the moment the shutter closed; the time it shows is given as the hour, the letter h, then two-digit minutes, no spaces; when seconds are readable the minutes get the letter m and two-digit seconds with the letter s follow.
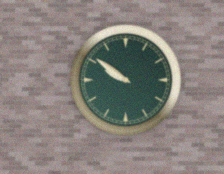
9h51
